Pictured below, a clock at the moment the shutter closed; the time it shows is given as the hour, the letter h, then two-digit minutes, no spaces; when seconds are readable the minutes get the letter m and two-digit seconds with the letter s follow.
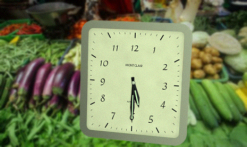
5h30
